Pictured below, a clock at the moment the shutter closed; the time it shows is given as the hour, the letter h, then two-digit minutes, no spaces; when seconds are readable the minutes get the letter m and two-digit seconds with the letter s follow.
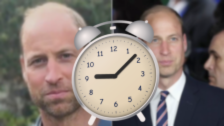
9h08
